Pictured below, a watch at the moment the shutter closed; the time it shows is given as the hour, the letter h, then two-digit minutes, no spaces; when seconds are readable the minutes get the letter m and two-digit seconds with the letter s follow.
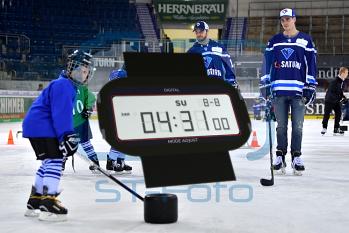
4h31m00s
